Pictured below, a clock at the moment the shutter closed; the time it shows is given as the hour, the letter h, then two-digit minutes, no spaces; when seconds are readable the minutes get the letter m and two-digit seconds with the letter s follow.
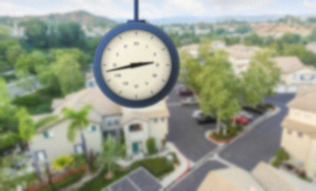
2h43
